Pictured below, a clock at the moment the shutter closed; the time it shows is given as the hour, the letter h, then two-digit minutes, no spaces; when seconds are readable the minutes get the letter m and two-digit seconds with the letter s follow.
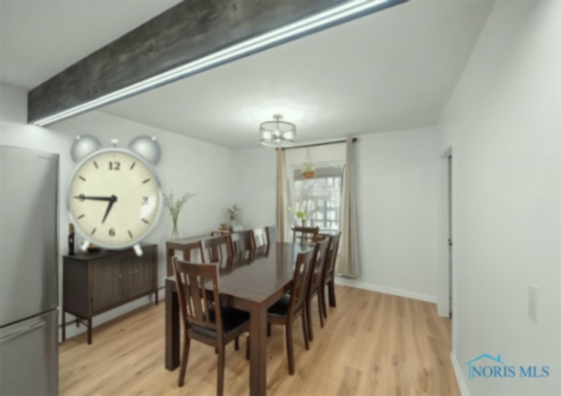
6h45
